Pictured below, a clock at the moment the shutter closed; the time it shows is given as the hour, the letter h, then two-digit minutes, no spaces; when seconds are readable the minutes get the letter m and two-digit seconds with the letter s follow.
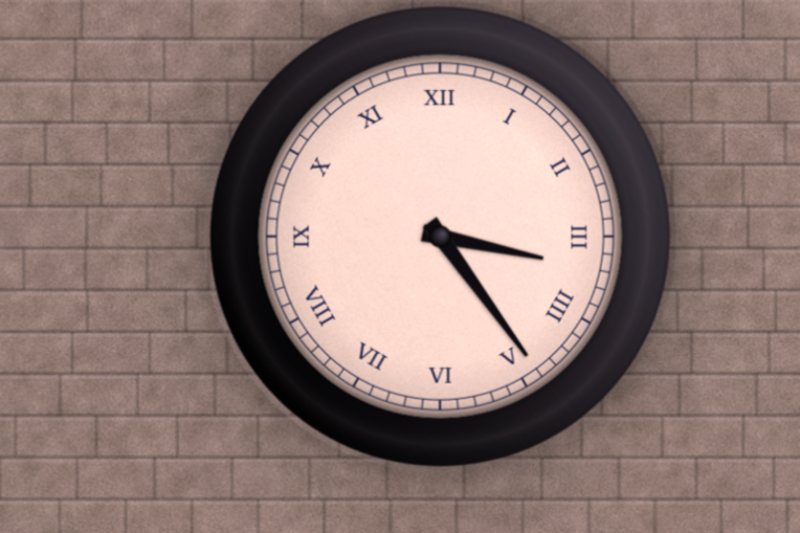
3h24
